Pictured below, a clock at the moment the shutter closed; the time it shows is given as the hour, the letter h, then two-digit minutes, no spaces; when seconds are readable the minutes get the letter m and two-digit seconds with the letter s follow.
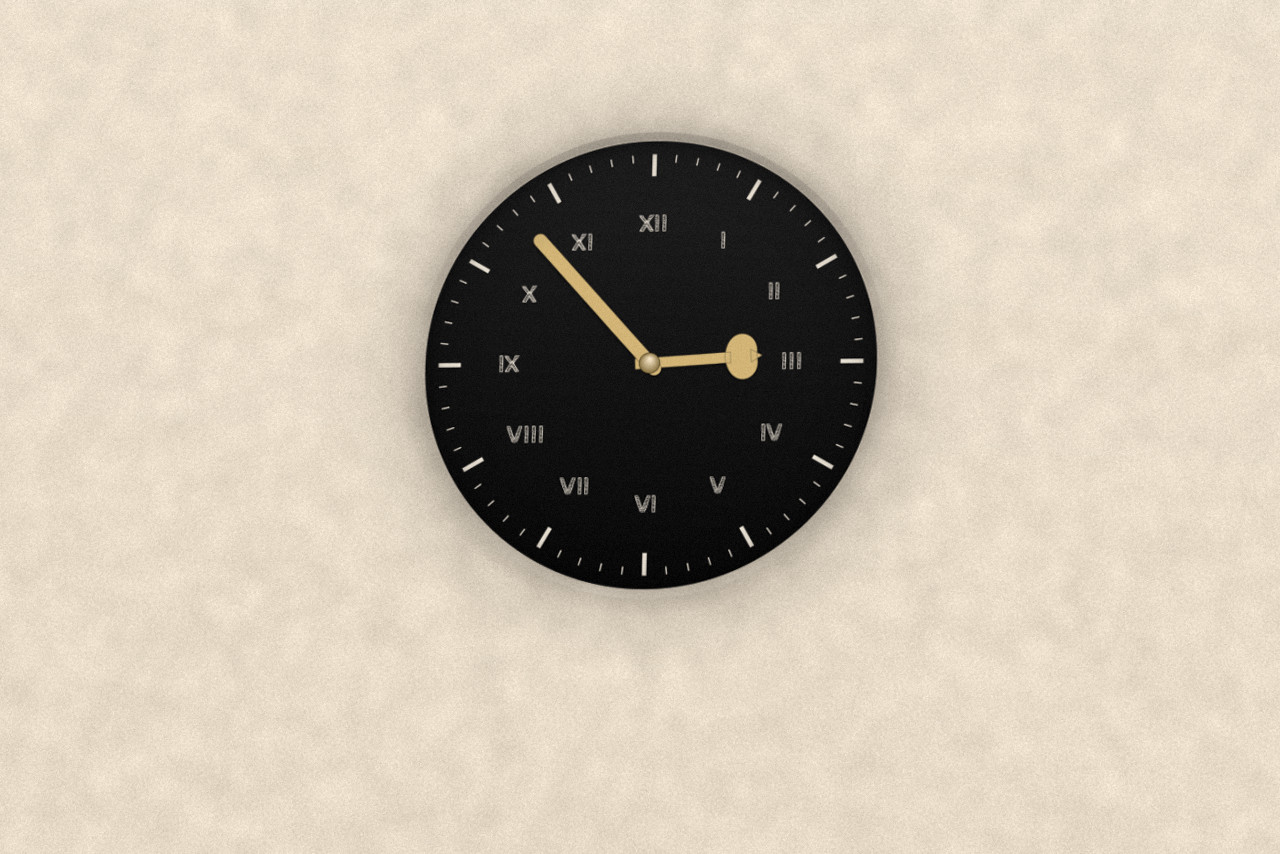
2h53
